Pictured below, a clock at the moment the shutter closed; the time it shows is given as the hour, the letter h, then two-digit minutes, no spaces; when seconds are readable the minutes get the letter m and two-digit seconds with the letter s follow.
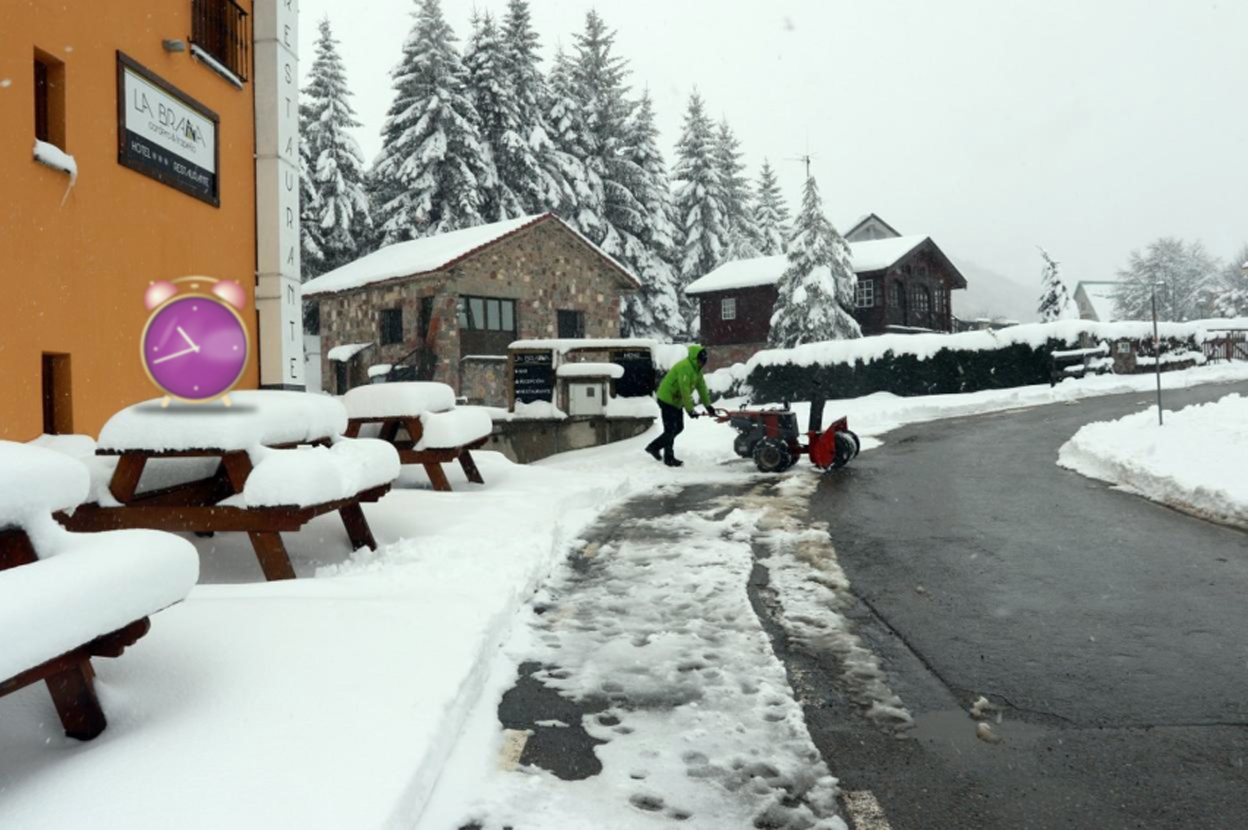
10h42
